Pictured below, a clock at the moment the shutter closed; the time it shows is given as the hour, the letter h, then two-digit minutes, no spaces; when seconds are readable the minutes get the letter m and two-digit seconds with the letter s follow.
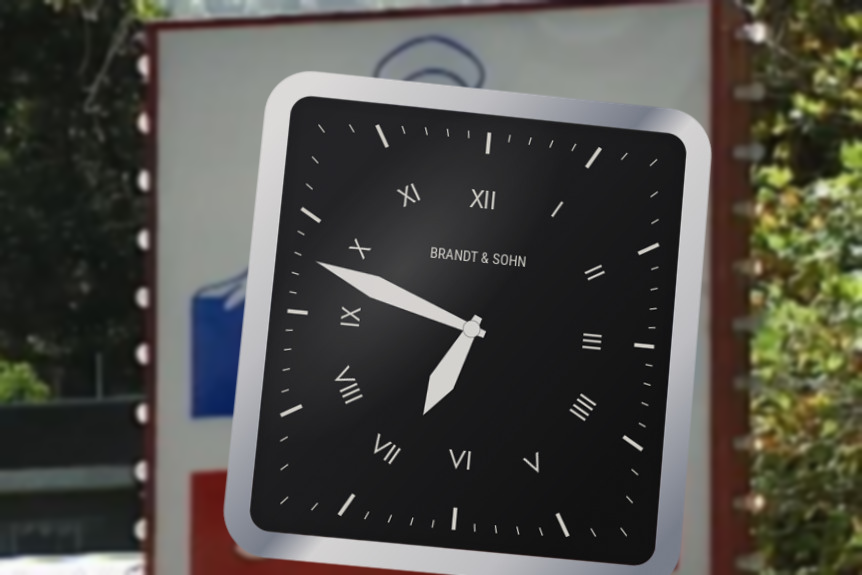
6h48
